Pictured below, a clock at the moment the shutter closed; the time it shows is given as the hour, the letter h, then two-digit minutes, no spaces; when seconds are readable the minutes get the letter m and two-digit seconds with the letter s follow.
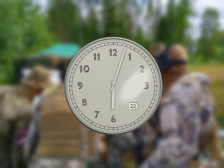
6h03
